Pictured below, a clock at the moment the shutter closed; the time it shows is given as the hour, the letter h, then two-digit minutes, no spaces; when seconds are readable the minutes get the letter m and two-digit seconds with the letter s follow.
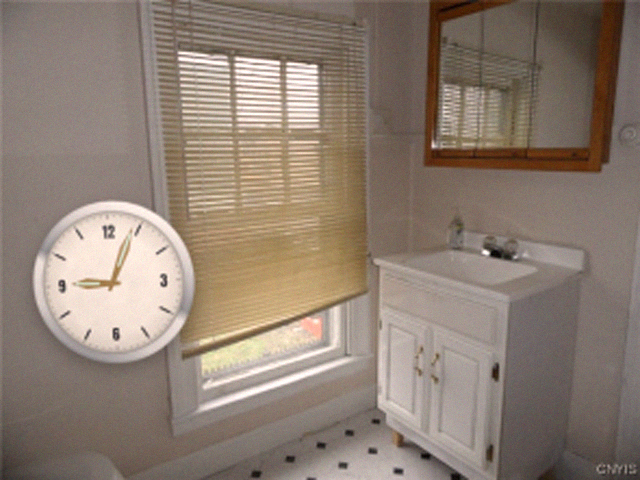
9h04
